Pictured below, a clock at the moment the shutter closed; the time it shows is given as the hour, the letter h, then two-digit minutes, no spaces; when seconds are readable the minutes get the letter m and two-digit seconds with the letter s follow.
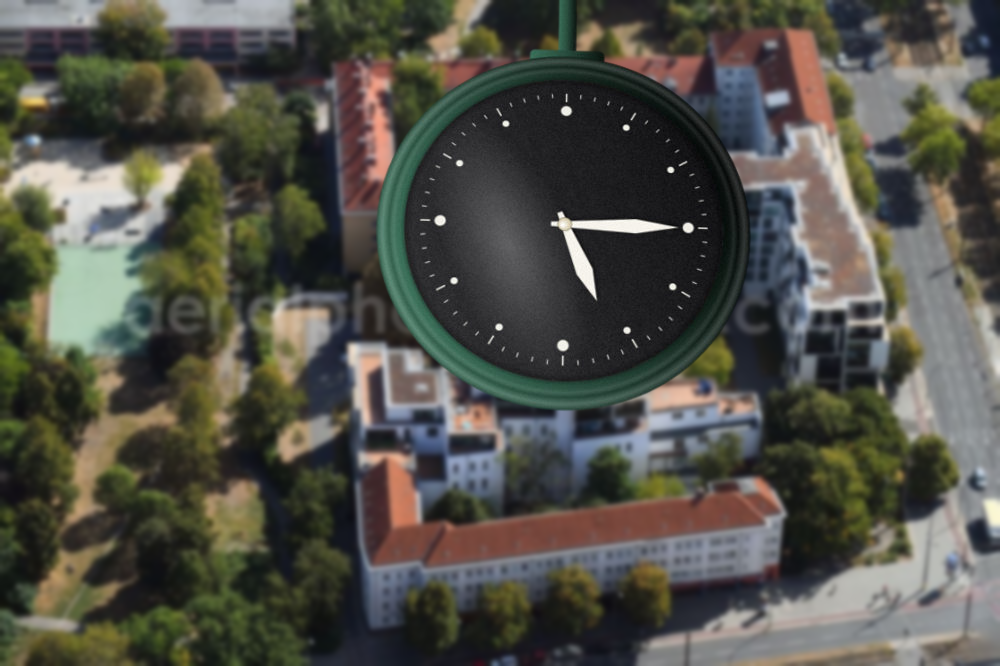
5h15
